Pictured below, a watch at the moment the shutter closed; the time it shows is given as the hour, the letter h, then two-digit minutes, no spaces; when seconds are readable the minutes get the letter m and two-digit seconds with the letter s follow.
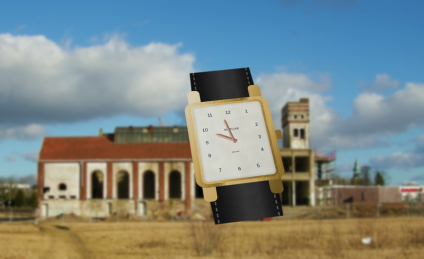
9h58
